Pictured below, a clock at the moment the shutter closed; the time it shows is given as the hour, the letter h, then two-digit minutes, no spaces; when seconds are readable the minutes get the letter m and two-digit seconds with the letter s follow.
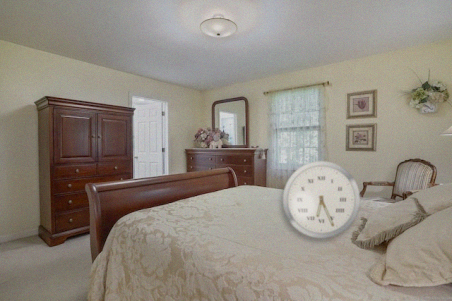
6h26
